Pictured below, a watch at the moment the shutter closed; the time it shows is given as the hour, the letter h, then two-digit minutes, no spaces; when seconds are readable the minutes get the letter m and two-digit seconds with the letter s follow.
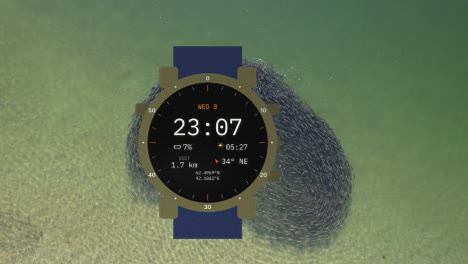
23h07
